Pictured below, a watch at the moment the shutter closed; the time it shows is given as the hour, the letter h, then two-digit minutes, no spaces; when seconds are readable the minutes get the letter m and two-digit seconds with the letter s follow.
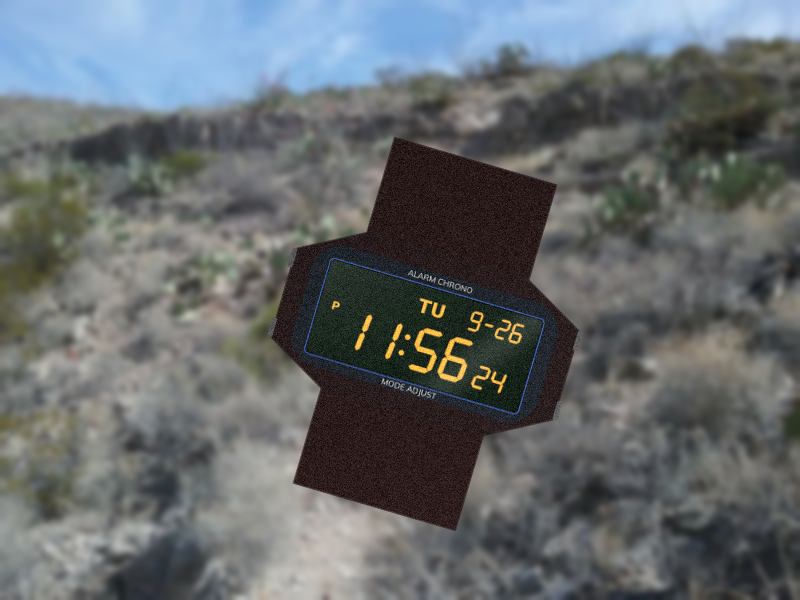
11h56m24s
